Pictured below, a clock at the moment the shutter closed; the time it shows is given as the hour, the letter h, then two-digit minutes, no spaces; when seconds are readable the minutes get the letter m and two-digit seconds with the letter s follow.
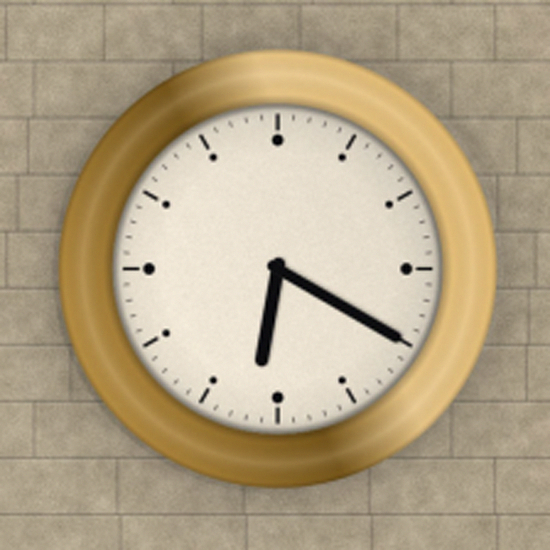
6h20
